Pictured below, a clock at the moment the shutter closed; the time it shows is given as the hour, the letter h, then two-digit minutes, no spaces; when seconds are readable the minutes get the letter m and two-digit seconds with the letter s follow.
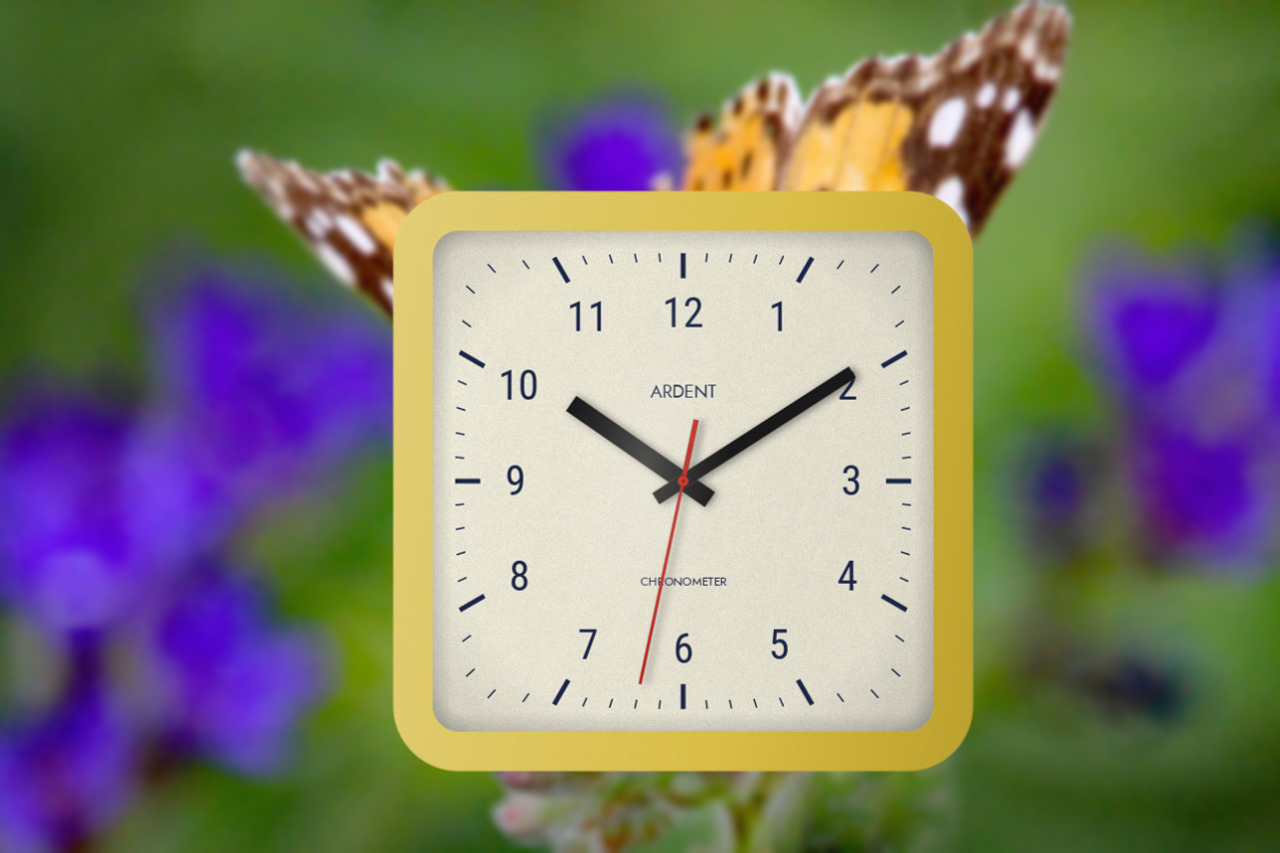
10h09m32s
